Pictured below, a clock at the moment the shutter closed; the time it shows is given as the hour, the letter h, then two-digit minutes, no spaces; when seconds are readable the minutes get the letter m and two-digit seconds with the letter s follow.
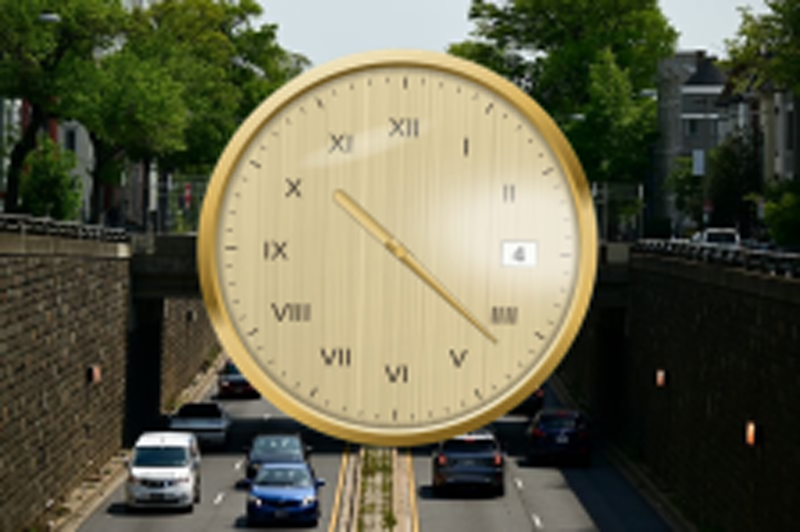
10h22
